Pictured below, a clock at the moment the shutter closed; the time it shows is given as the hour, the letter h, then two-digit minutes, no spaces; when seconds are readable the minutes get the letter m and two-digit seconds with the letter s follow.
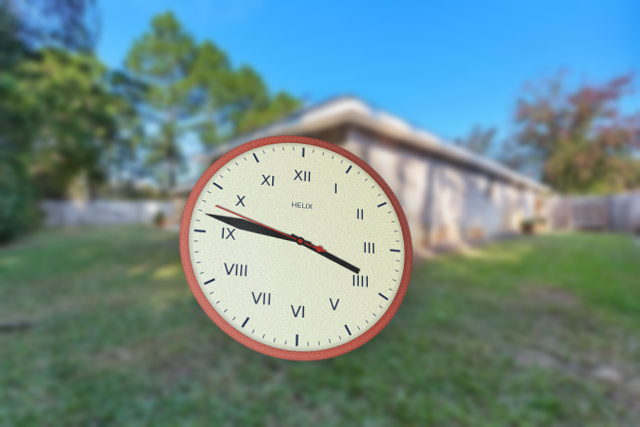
3h46m48s
